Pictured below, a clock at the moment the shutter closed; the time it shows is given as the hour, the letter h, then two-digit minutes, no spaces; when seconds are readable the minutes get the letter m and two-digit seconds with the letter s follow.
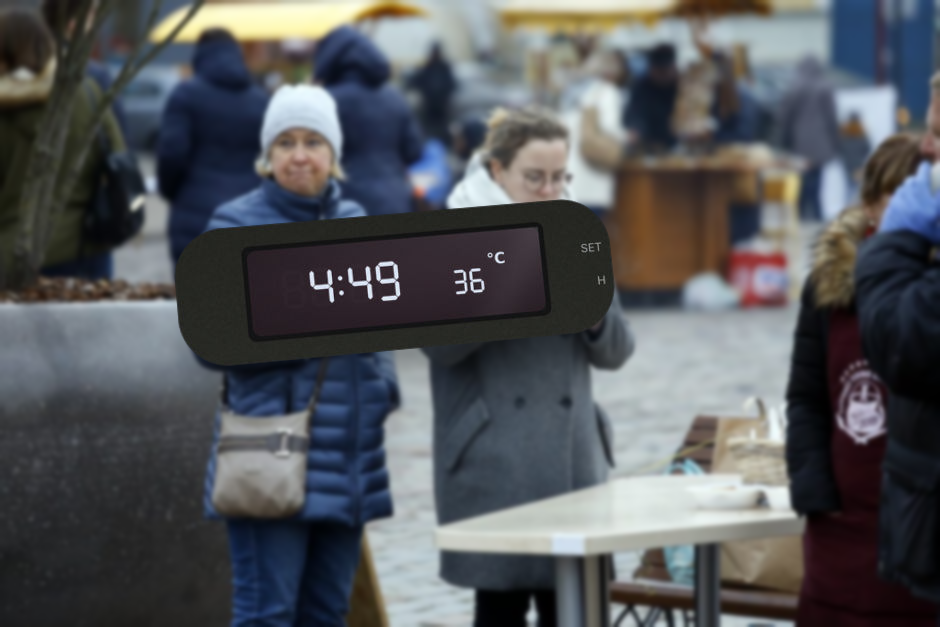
4h49
